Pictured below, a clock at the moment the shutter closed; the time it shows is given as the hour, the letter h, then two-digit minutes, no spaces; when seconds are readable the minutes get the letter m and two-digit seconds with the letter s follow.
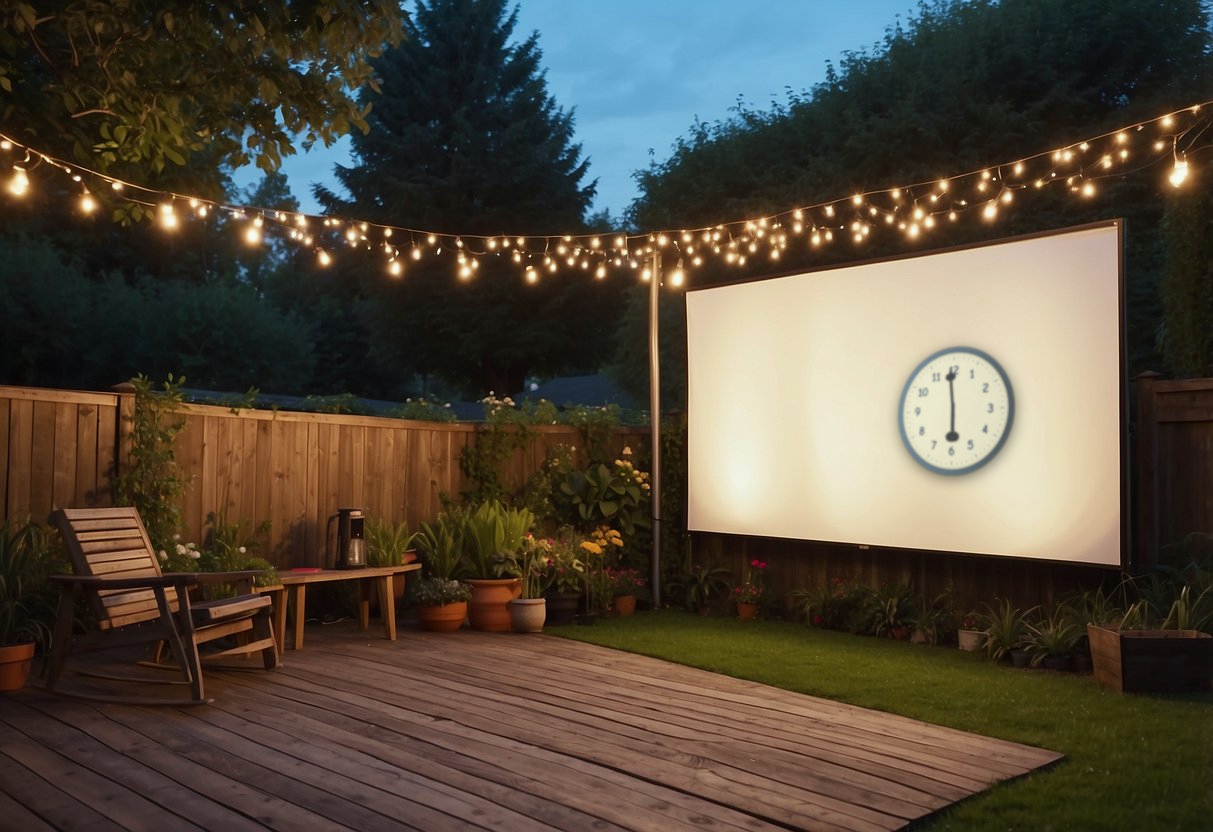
5h59
